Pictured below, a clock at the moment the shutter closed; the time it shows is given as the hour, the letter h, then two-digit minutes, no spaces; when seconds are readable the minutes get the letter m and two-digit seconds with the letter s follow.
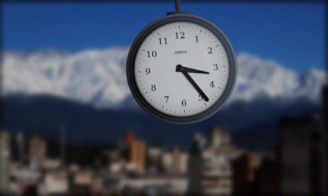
3h24
